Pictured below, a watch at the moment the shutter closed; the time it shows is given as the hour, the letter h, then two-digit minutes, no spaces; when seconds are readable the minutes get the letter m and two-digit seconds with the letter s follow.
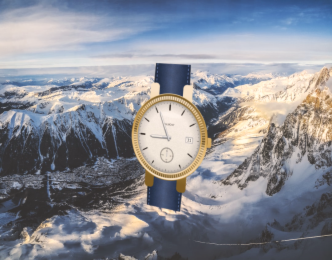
8h56
